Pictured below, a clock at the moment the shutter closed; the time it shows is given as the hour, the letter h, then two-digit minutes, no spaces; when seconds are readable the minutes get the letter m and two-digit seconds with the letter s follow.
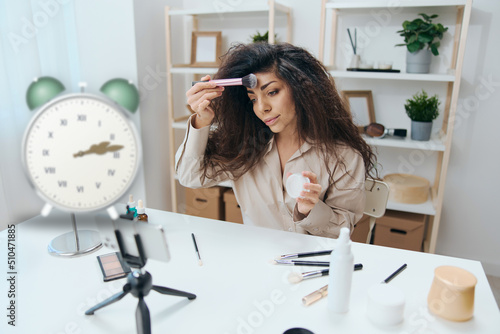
2h13
